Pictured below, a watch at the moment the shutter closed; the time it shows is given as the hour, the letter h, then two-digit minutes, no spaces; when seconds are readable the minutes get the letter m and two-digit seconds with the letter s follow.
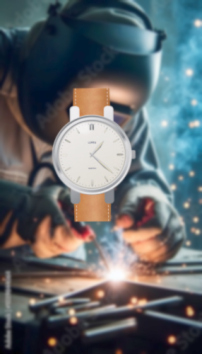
1h22
